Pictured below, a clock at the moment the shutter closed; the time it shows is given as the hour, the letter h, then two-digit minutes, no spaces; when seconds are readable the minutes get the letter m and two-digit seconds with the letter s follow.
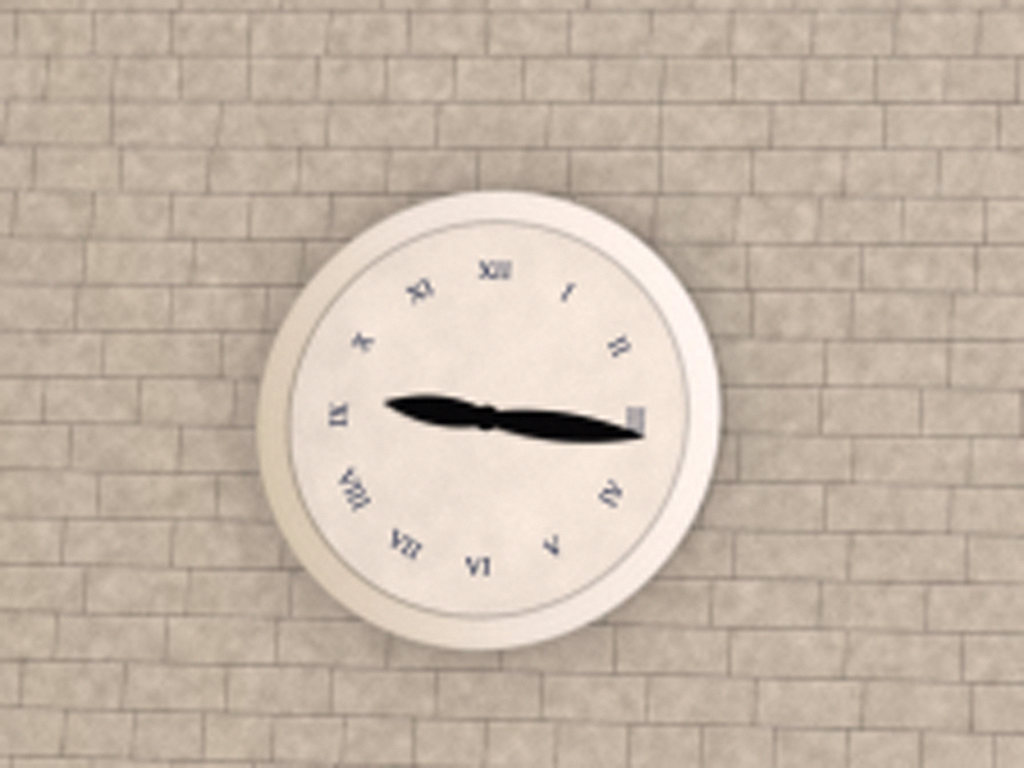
9h16
